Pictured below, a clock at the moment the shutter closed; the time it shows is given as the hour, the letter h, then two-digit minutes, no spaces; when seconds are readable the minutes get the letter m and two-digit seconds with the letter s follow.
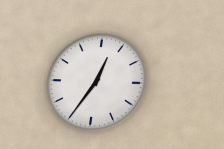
12h35
